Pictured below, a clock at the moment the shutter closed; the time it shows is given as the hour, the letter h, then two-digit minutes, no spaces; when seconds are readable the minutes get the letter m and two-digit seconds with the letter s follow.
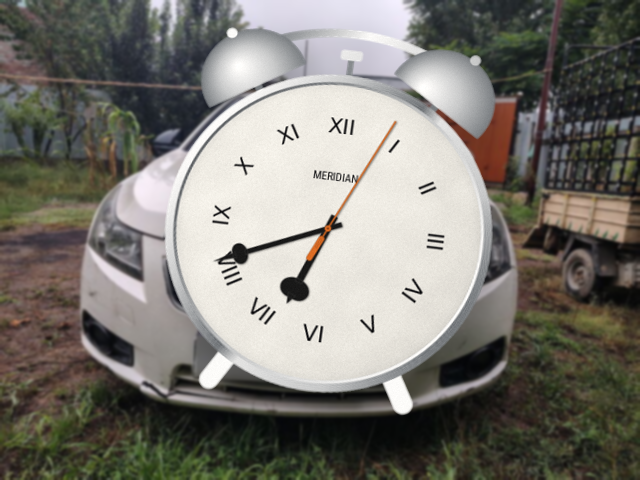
6h41m04s
